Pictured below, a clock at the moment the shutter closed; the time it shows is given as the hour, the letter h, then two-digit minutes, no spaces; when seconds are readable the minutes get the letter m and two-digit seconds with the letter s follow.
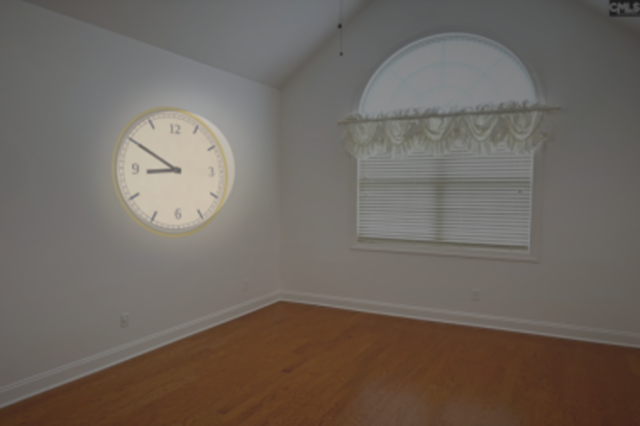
8h50
